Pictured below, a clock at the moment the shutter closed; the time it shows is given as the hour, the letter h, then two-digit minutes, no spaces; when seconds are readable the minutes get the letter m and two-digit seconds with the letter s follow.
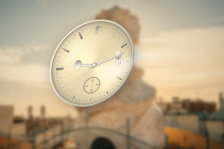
9h12
